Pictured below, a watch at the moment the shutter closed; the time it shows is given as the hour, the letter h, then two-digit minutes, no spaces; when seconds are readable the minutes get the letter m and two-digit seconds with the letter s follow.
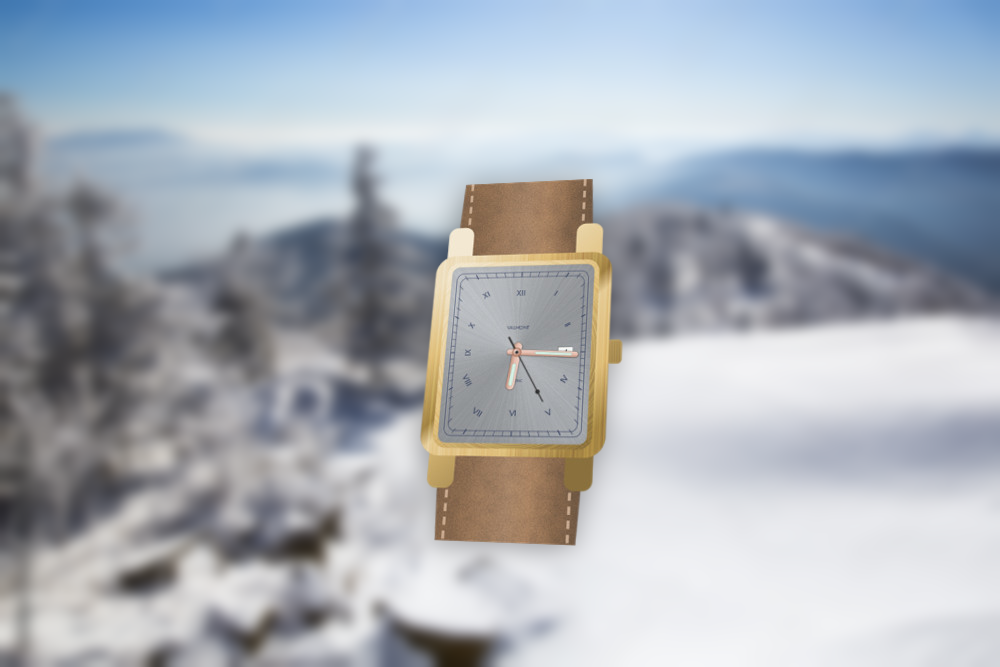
6h15m25s
